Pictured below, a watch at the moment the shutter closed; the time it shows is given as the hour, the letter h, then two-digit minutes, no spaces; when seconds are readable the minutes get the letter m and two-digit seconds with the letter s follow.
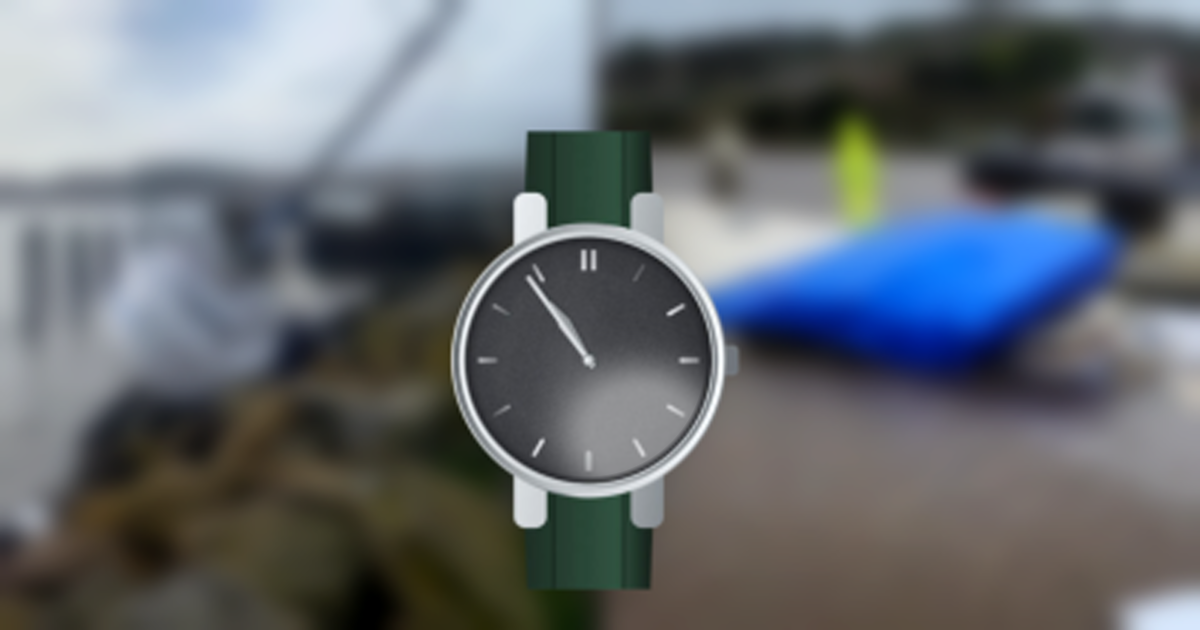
10h54
